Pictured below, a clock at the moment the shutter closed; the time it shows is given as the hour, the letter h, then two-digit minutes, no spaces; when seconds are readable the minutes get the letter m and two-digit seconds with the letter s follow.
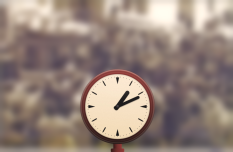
1h11
